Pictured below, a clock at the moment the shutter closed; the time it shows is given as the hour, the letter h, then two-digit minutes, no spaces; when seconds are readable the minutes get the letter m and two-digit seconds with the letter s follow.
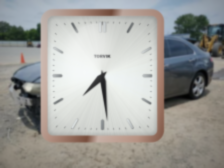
7h29
